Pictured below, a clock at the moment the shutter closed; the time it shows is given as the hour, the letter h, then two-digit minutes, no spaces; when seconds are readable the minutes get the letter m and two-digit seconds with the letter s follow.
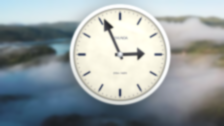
2h56
